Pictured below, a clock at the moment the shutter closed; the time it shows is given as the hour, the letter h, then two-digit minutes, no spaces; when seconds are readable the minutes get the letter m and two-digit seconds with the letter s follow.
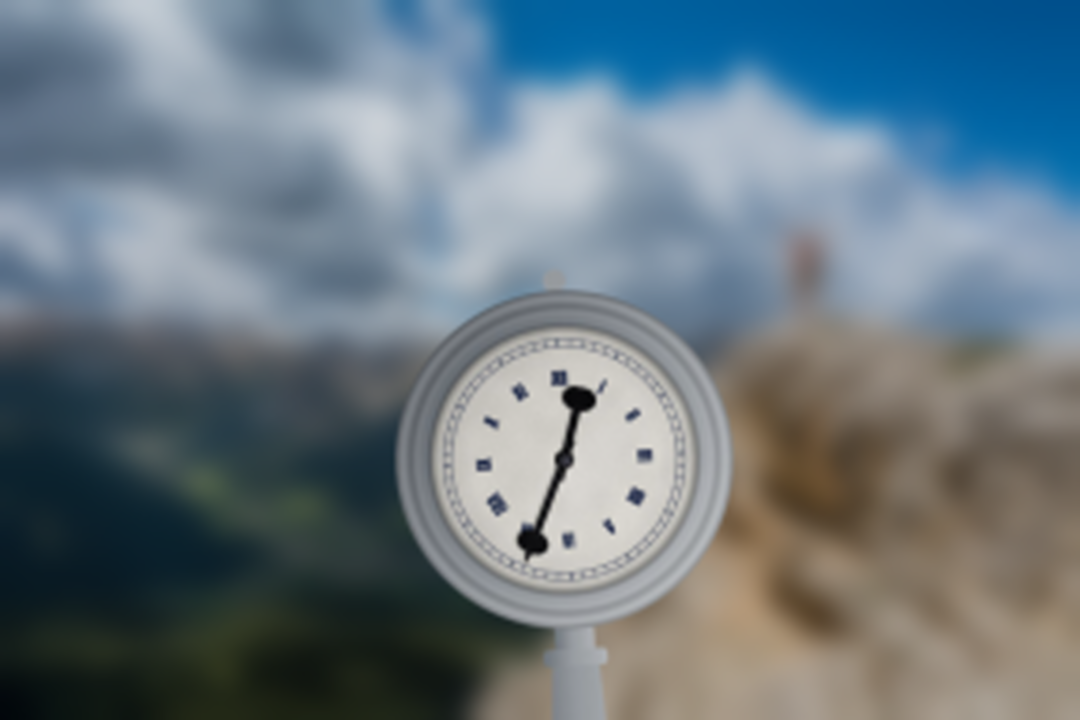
12h34
